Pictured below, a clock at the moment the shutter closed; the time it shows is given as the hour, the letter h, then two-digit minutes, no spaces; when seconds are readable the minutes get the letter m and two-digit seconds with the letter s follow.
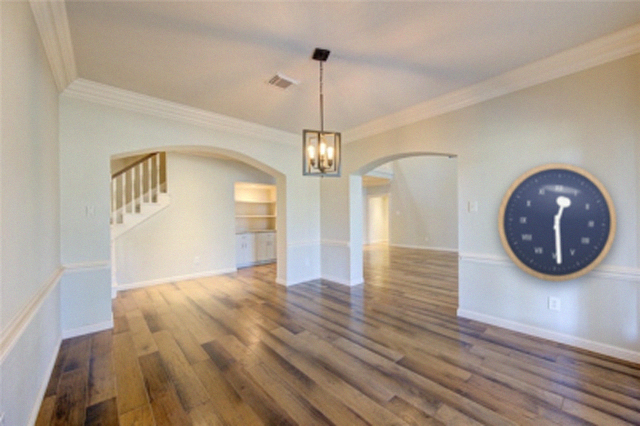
12h29
